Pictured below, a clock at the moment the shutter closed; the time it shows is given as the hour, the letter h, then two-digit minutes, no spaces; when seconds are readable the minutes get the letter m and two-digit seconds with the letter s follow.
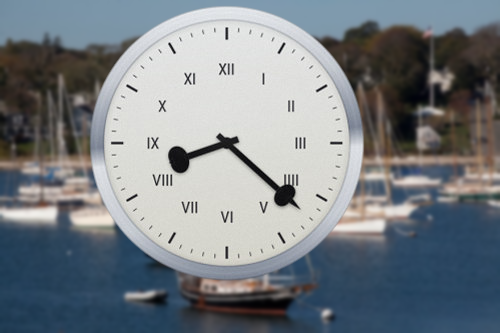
8h22
